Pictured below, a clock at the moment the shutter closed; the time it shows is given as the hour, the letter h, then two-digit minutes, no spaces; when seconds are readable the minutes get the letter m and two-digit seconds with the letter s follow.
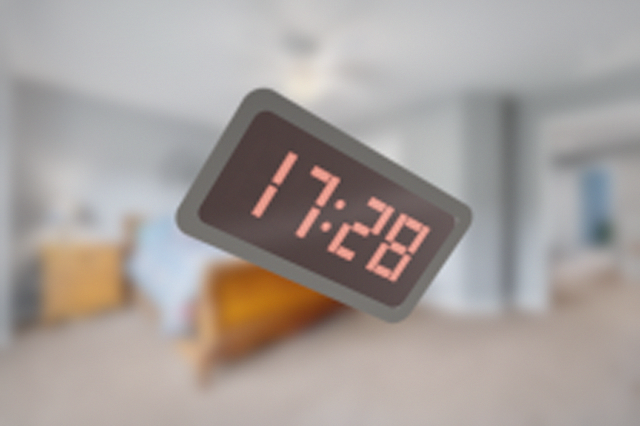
17h28
